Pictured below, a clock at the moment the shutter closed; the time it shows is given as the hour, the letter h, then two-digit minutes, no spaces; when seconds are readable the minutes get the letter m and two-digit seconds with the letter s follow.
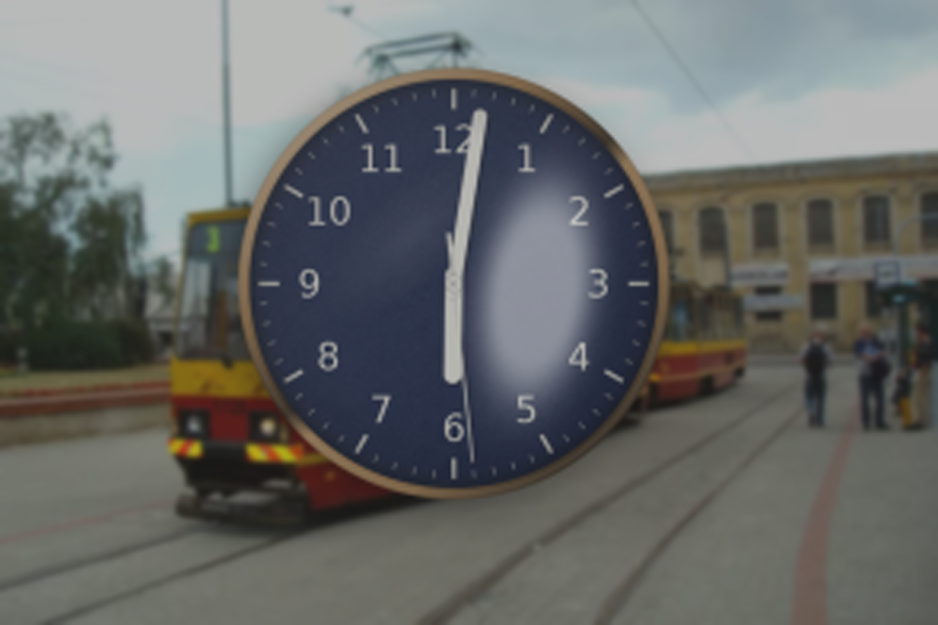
6h01m29s
